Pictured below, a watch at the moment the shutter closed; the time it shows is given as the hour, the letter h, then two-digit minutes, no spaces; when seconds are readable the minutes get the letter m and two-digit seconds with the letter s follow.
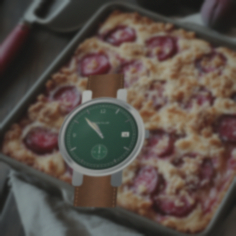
10h53
